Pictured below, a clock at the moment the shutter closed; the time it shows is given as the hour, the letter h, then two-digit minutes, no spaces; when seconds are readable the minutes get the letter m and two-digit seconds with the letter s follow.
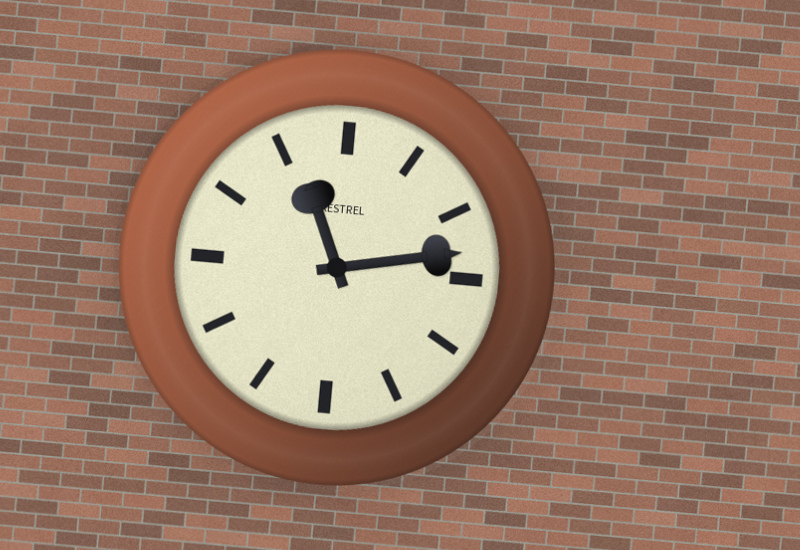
11h13
